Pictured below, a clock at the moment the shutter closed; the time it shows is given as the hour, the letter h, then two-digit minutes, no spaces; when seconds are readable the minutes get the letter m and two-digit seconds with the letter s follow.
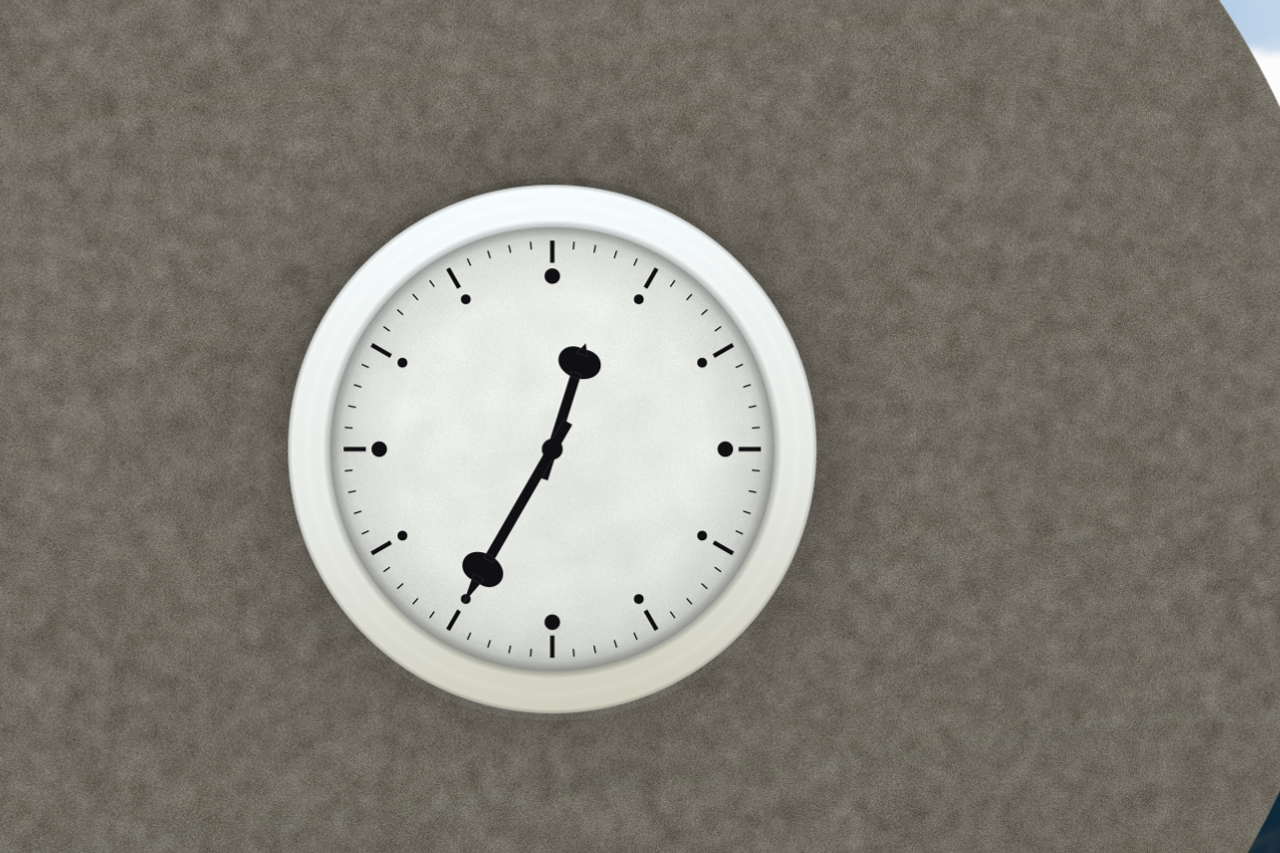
12h35
